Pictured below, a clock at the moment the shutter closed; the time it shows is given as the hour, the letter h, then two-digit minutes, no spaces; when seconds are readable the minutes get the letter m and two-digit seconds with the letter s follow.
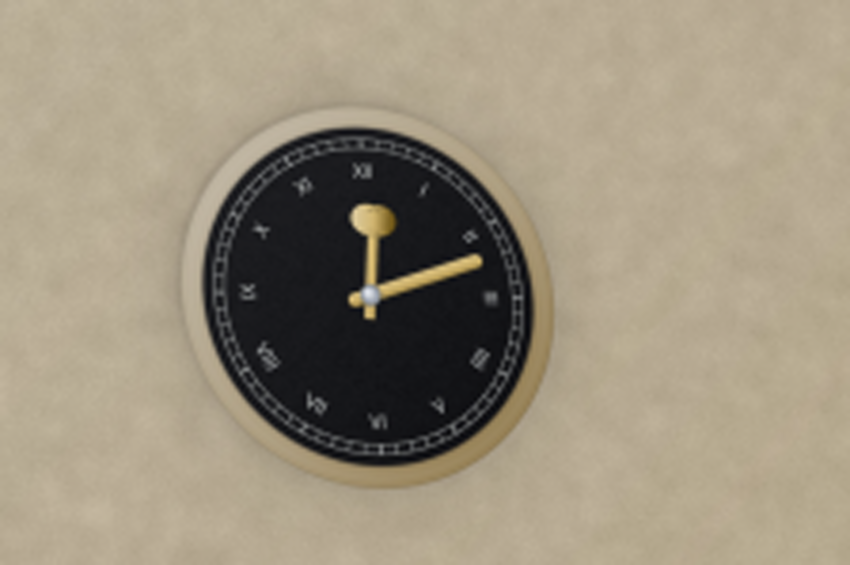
12h12
